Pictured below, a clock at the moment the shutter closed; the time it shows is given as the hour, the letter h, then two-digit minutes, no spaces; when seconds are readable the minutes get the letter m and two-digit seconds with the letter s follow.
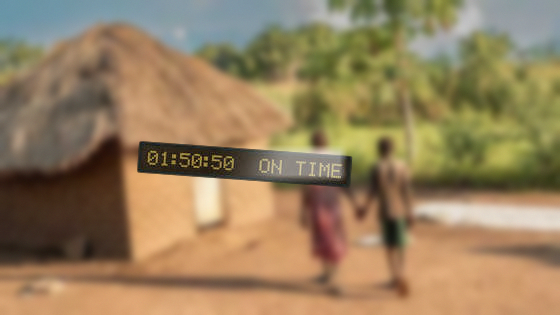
1h50m50s
